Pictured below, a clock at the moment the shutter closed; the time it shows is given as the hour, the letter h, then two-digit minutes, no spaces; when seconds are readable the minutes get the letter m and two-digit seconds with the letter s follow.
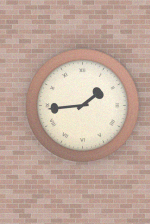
1h44
